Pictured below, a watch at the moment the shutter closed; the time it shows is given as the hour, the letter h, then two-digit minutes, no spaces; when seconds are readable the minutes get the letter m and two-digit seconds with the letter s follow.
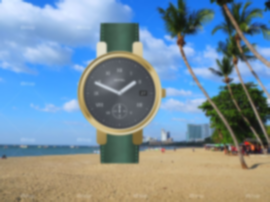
1h49
